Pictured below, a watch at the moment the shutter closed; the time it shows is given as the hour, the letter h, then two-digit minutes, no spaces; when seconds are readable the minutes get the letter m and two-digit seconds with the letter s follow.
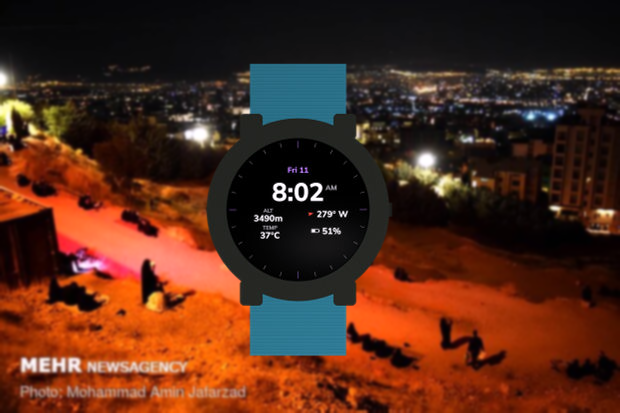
8h02
